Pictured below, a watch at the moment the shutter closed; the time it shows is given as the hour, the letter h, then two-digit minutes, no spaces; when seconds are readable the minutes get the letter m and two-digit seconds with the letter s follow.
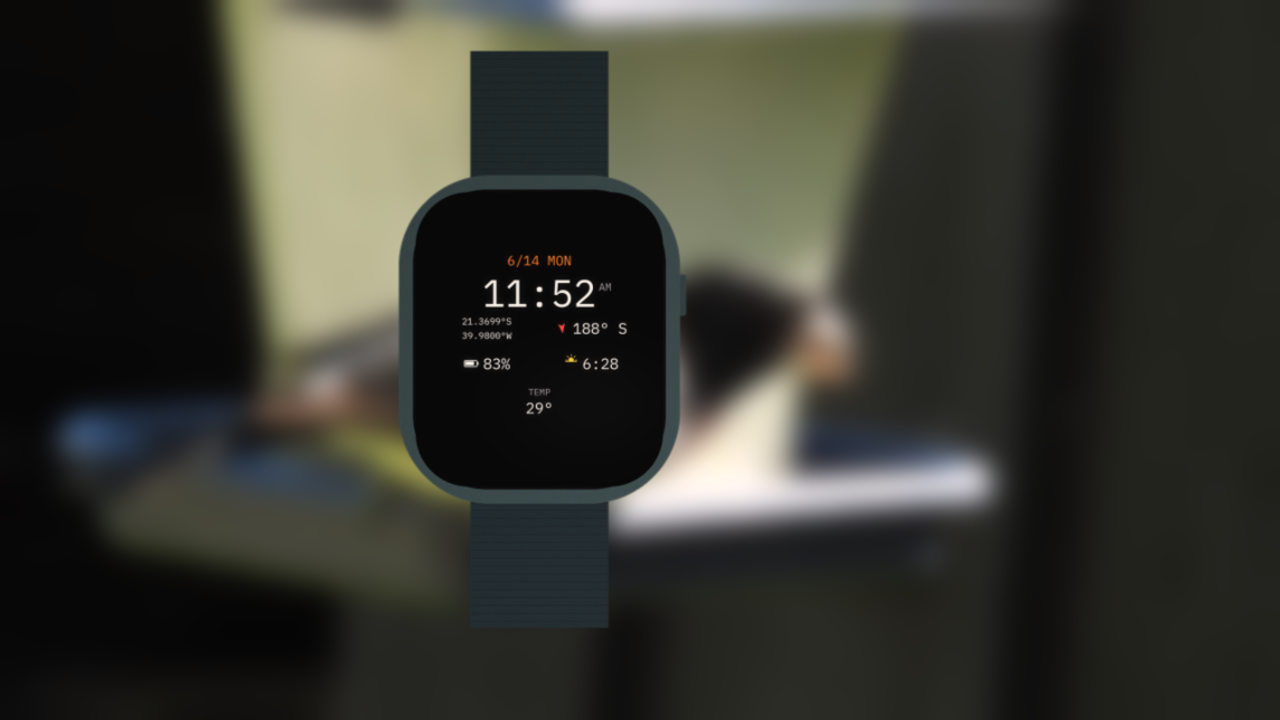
11h52
